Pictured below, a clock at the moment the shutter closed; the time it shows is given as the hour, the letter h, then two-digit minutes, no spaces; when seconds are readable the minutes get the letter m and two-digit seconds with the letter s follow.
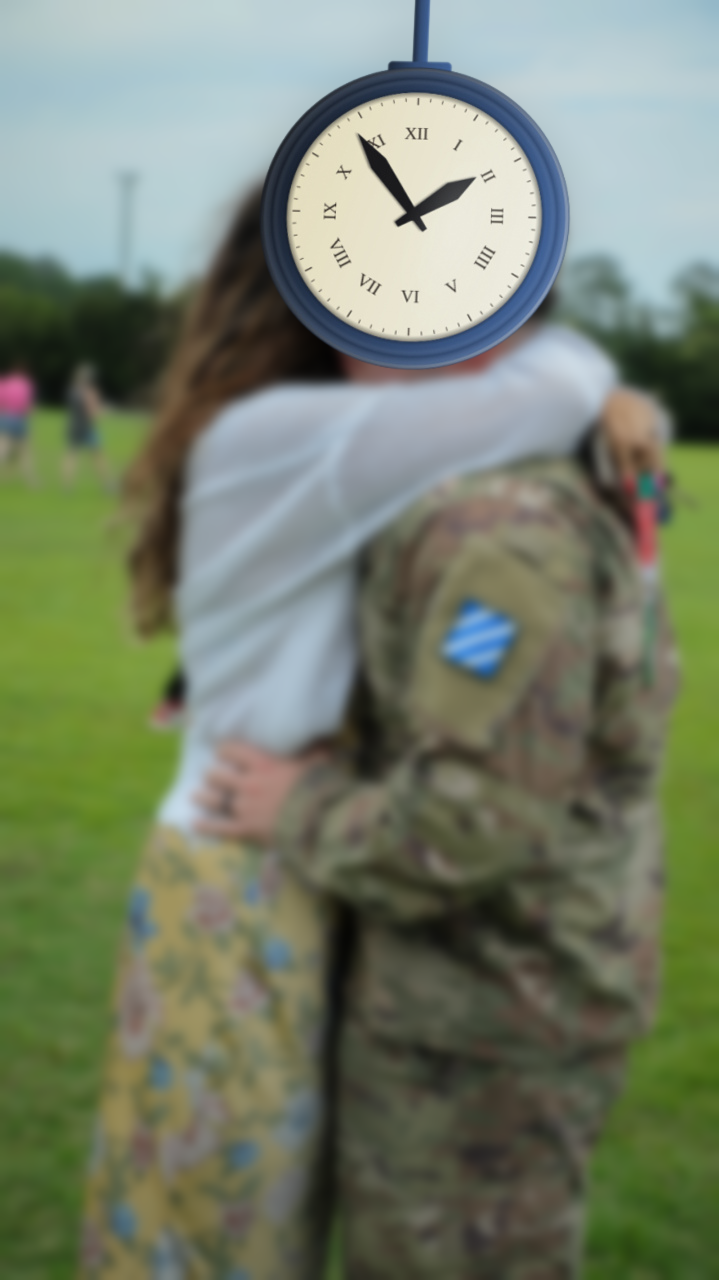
1h54
